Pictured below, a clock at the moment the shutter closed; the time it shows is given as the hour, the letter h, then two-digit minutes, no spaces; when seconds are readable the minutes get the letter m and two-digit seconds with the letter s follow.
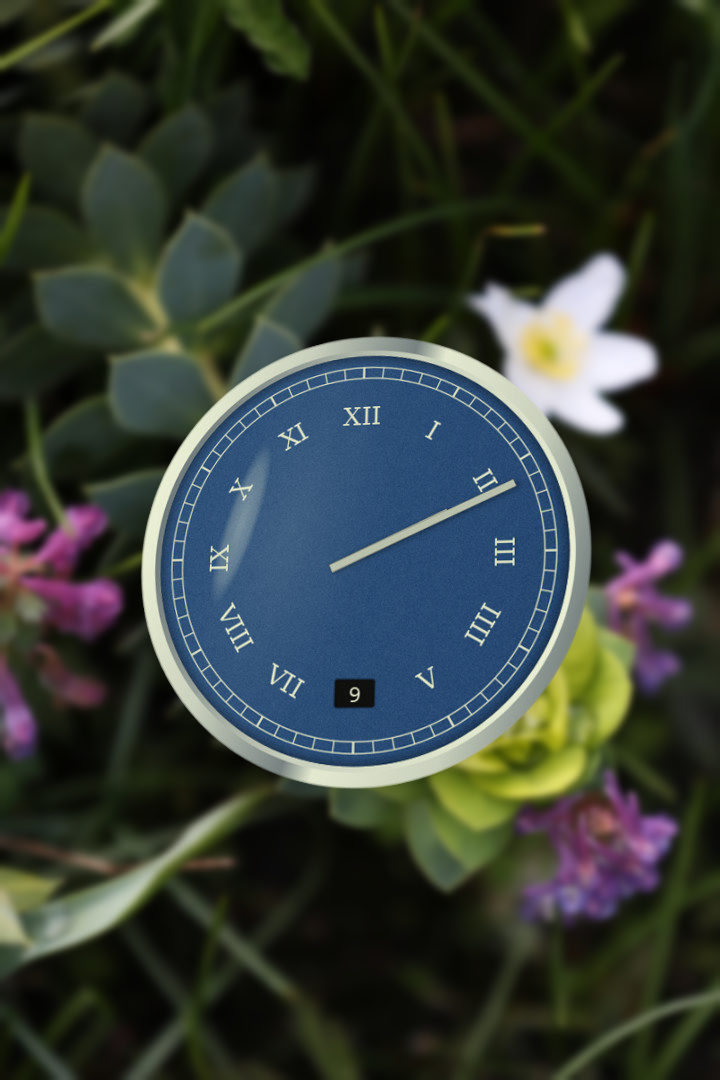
2h11
